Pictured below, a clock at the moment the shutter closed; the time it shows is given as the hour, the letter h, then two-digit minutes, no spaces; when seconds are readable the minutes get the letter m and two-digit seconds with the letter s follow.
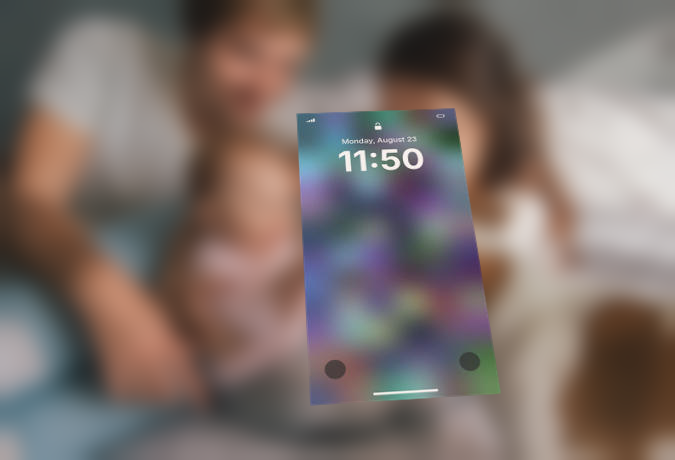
11h50
